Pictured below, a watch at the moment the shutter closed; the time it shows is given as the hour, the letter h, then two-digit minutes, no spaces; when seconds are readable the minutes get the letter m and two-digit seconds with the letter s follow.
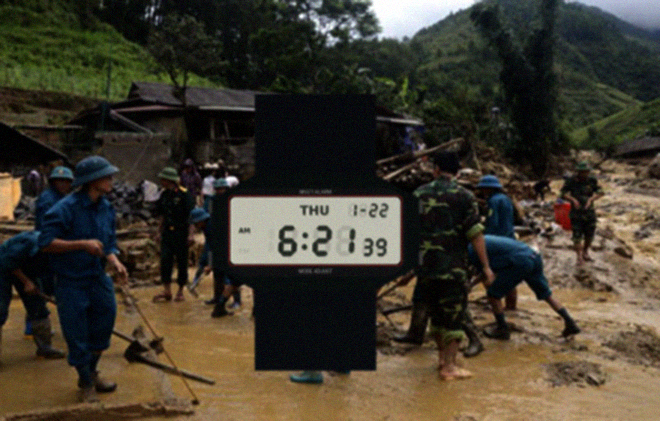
6h21m39s
